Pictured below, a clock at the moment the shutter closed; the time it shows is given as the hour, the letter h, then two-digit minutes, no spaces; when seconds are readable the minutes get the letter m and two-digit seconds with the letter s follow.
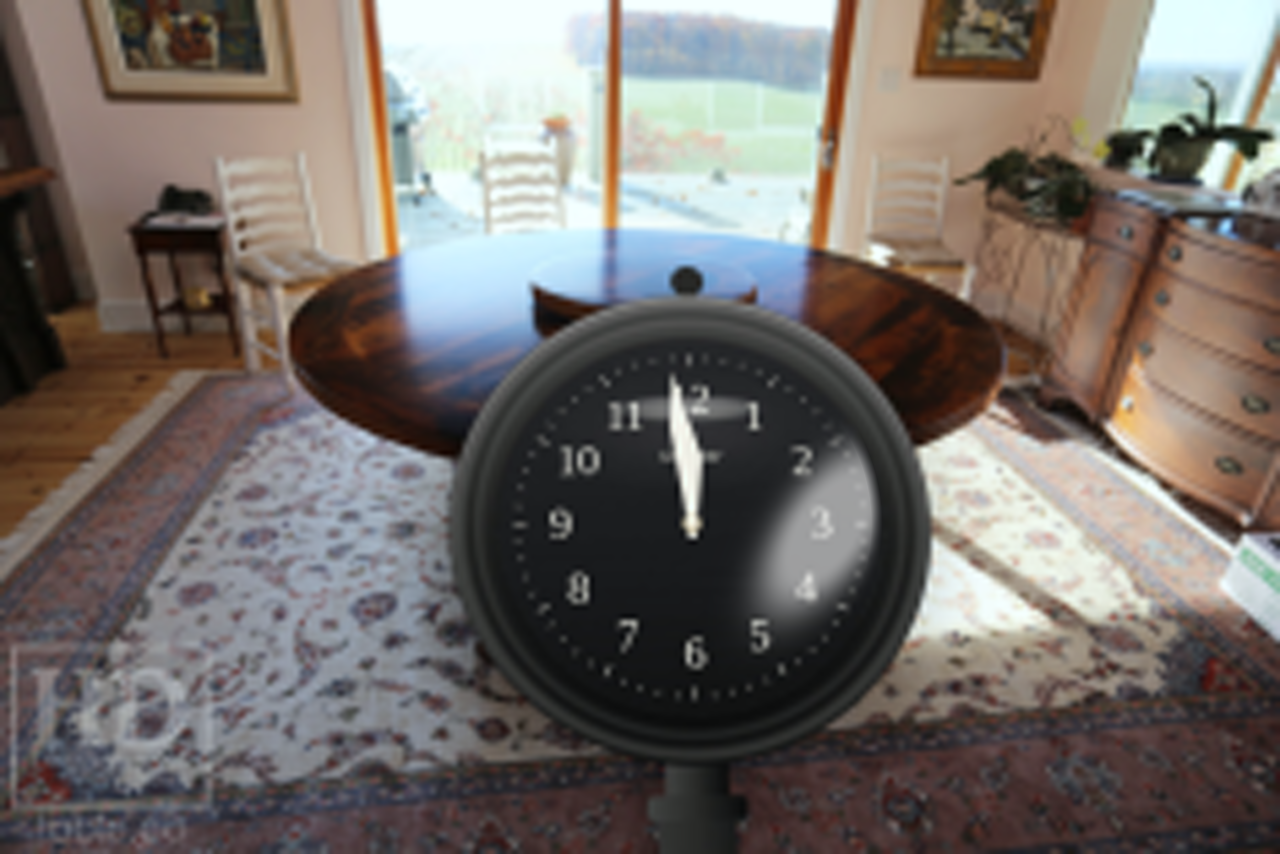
11h59
